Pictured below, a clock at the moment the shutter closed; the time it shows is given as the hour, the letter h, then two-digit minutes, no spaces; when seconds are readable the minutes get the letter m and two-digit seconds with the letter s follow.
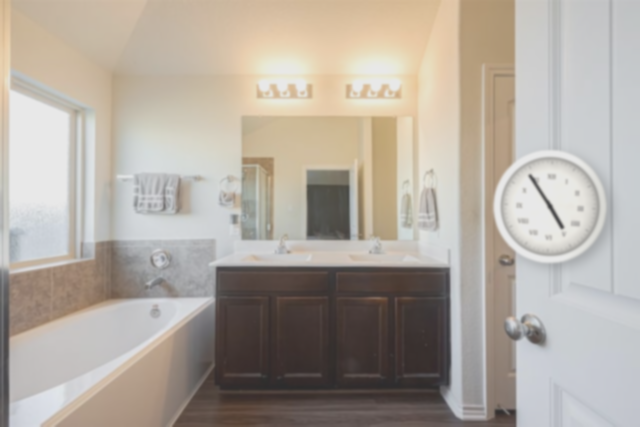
4h54
